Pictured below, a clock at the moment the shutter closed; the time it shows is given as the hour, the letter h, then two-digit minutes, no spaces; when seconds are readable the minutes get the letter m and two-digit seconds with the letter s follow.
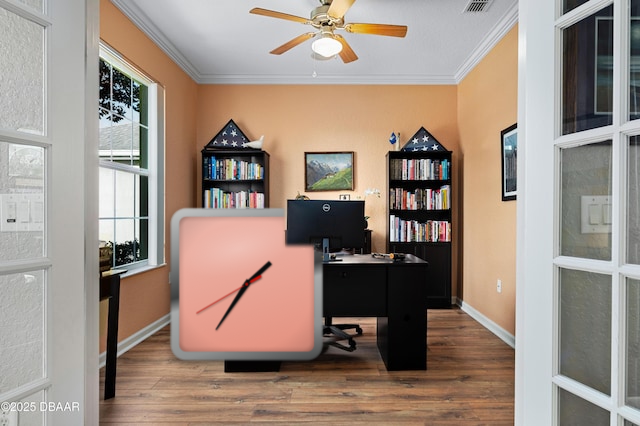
1h35m40s
